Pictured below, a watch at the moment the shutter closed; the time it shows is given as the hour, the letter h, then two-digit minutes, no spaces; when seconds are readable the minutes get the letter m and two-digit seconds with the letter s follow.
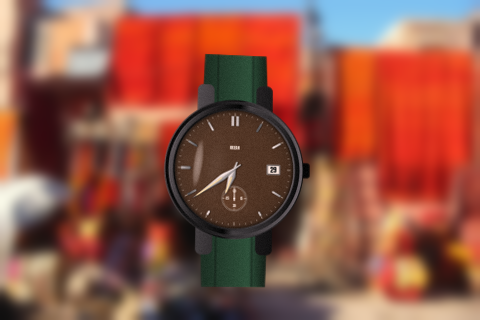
6h39
